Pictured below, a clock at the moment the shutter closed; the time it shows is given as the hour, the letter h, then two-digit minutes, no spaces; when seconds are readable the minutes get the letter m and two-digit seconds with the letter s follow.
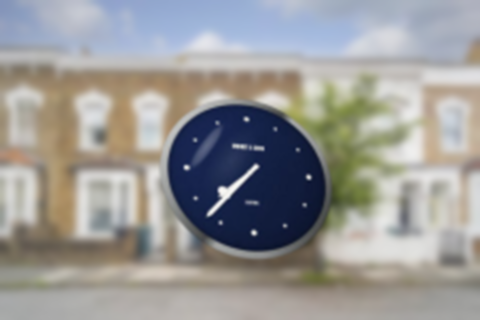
7h37
